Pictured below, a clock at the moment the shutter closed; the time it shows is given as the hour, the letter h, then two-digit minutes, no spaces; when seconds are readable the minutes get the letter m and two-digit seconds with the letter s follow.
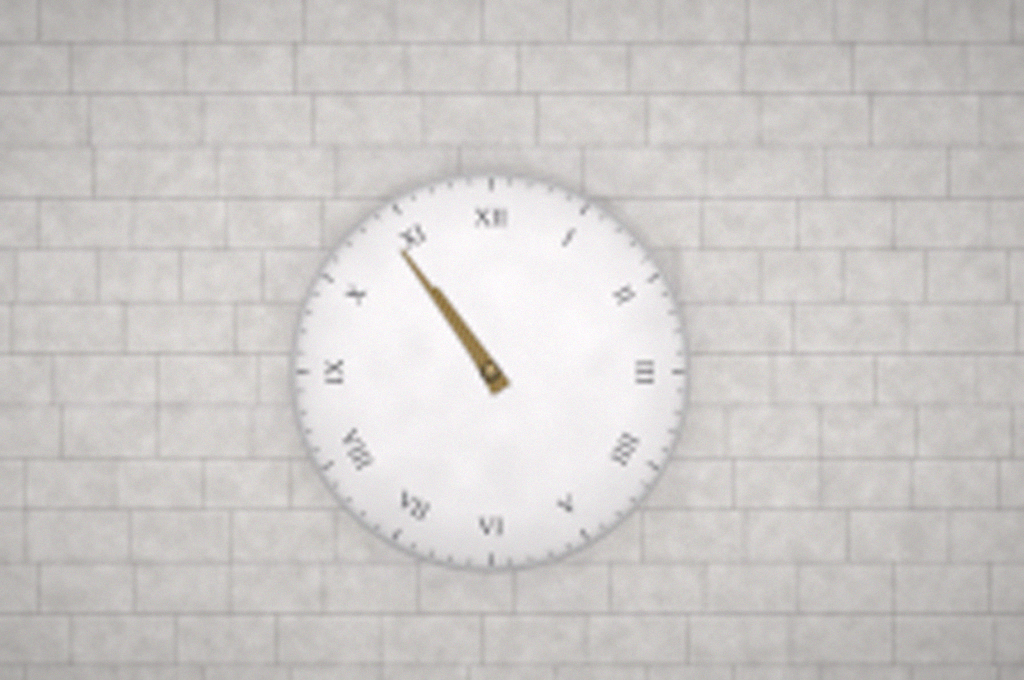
10h54
